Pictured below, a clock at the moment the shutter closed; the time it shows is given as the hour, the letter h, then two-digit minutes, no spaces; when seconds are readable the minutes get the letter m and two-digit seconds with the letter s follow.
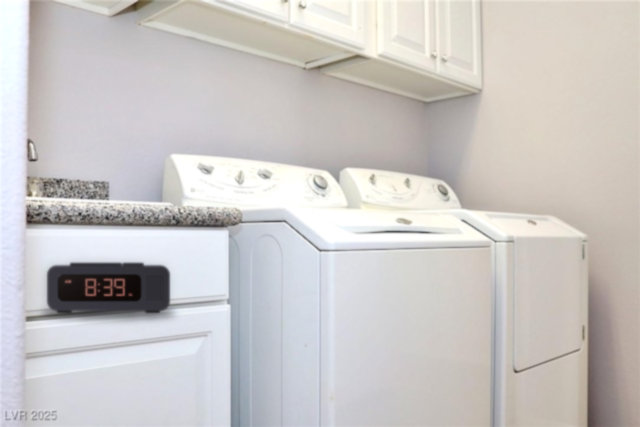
8h39
